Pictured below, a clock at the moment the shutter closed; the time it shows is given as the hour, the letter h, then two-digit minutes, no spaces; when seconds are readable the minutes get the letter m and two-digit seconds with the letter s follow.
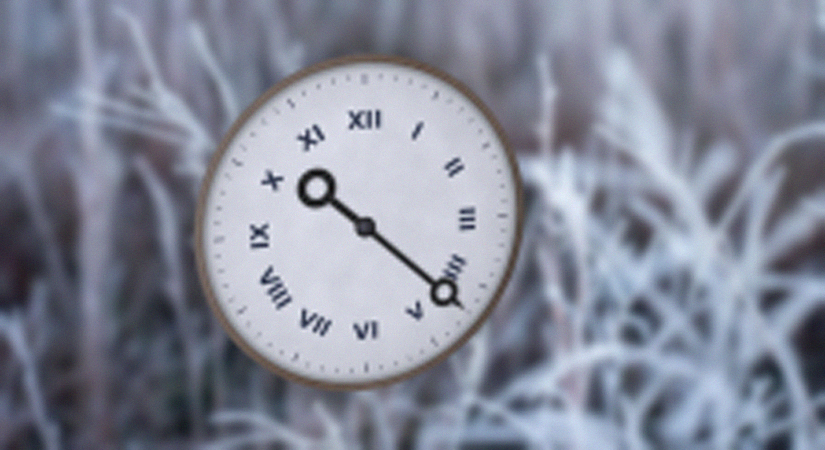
10h22
